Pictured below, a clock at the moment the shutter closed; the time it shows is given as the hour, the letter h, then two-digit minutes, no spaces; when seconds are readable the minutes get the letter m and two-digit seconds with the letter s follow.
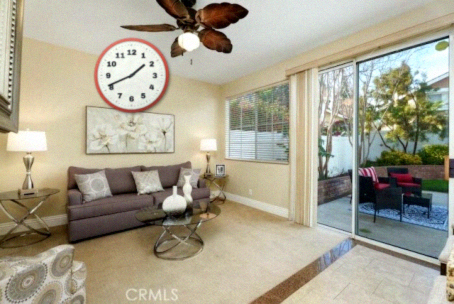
1h41
